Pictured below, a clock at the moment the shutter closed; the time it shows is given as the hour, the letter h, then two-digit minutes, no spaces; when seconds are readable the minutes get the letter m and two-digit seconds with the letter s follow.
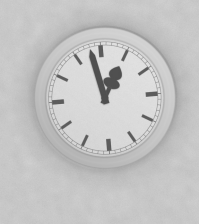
12h58
